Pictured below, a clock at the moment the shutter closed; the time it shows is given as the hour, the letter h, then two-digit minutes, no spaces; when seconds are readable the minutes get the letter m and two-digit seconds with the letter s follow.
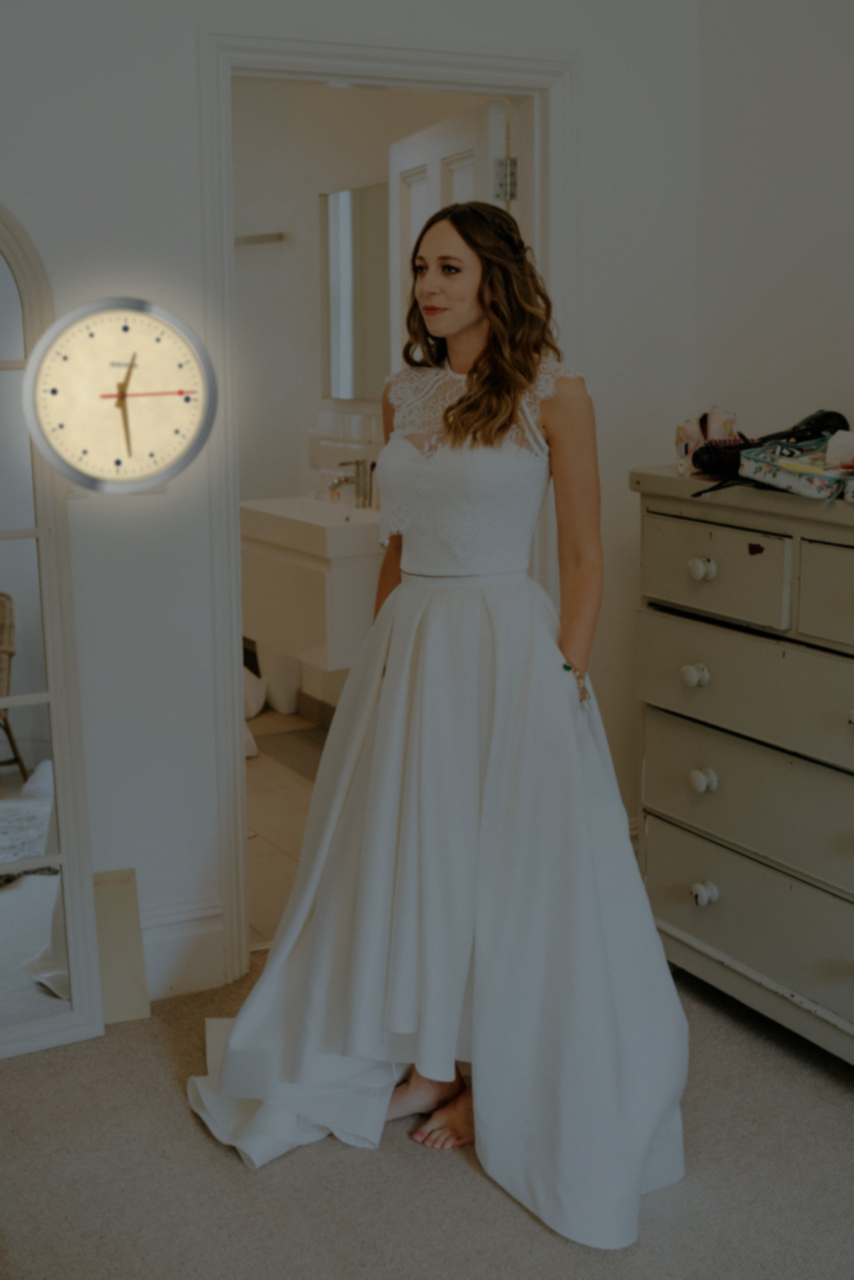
12h28m14s
